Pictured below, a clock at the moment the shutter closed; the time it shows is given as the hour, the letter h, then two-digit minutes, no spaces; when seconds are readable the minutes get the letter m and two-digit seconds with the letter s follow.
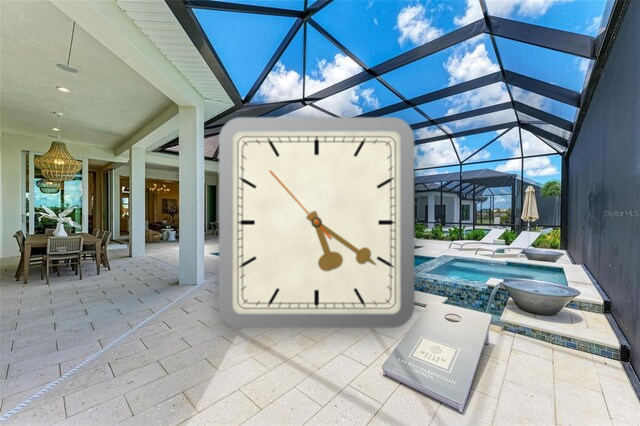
5h20m53s
